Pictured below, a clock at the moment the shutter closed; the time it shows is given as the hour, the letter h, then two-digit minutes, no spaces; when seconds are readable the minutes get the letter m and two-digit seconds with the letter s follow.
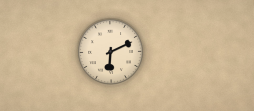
6h11
